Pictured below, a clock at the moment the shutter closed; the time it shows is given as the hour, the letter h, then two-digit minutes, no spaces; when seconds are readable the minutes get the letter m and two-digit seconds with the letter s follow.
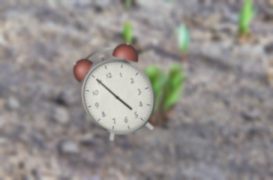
4h55
